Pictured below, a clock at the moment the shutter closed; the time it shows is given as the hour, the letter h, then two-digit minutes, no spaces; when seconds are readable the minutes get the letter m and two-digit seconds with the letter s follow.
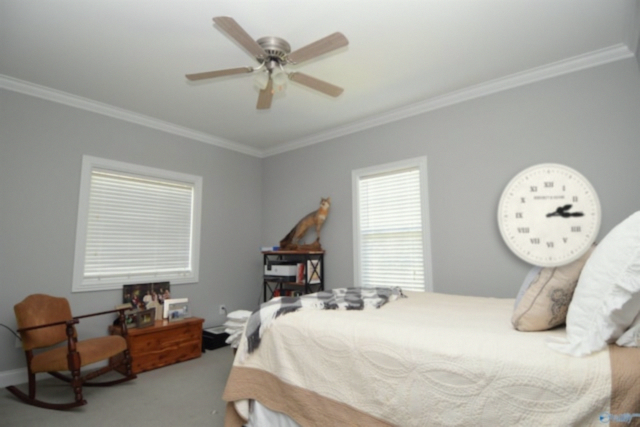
2h15
